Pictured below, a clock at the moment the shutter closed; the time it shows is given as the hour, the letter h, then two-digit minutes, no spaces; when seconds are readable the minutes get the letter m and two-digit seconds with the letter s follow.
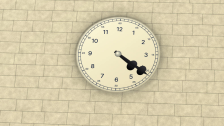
4h21
